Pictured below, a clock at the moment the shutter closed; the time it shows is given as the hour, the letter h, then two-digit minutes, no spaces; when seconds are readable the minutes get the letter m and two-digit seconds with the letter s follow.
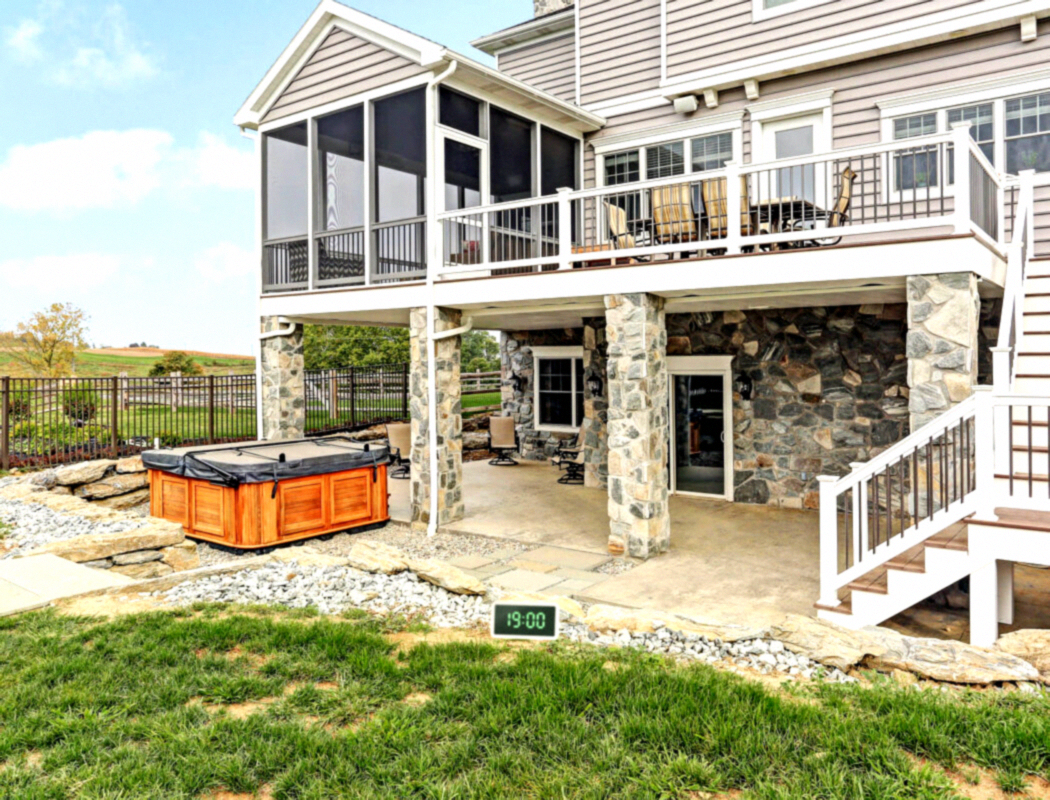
19h00
